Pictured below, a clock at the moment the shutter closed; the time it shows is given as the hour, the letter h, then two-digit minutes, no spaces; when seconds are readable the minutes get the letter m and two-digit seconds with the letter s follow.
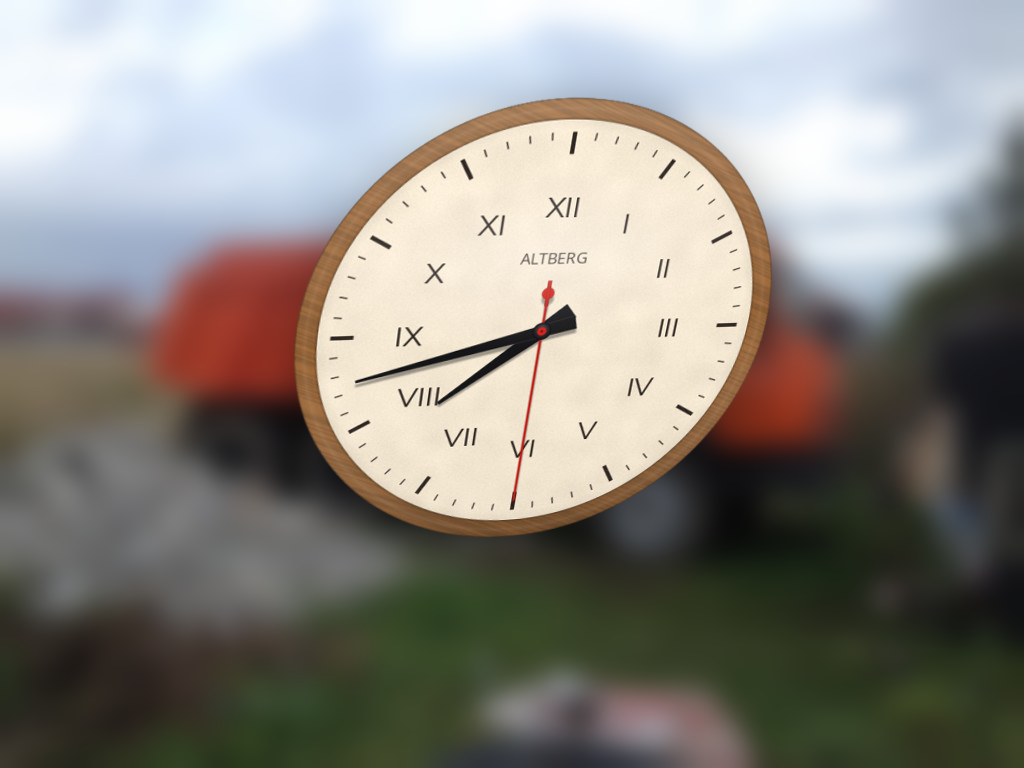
7h42m30s
